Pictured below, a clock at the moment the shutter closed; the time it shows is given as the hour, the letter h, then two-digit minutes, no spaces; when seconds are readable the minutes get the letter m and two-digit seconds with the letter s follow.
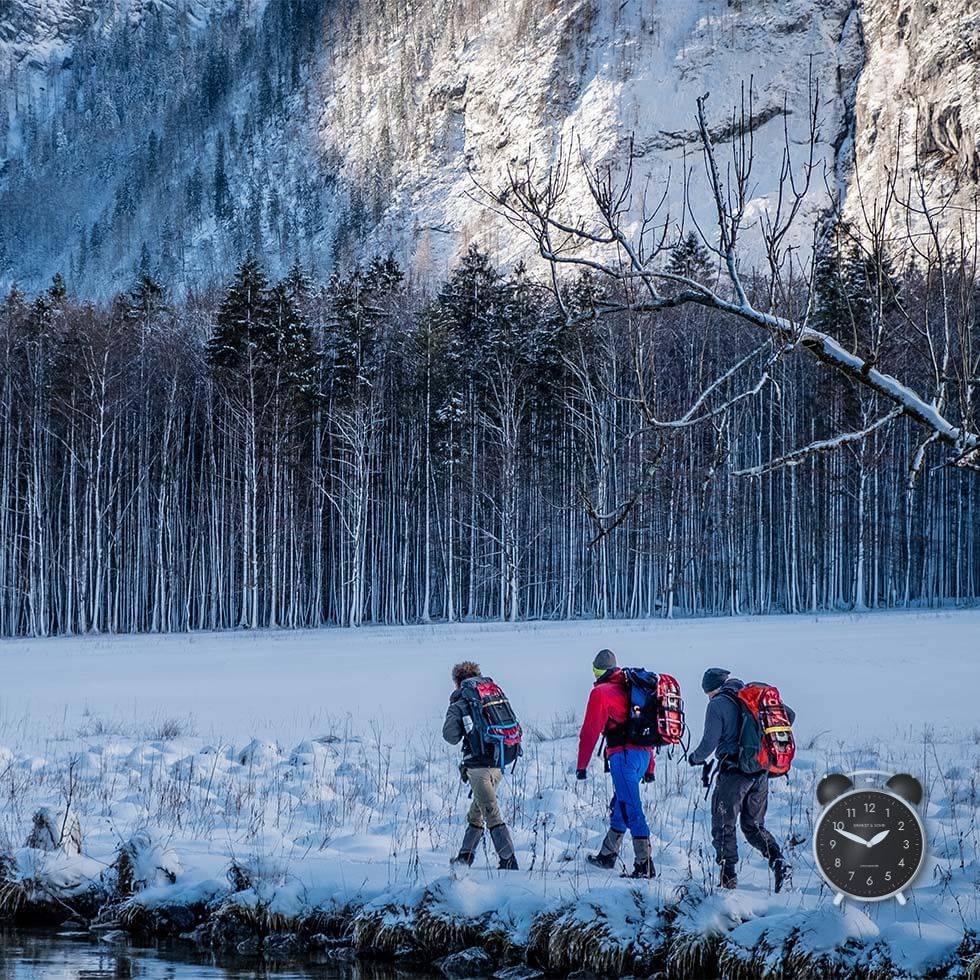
1h49
